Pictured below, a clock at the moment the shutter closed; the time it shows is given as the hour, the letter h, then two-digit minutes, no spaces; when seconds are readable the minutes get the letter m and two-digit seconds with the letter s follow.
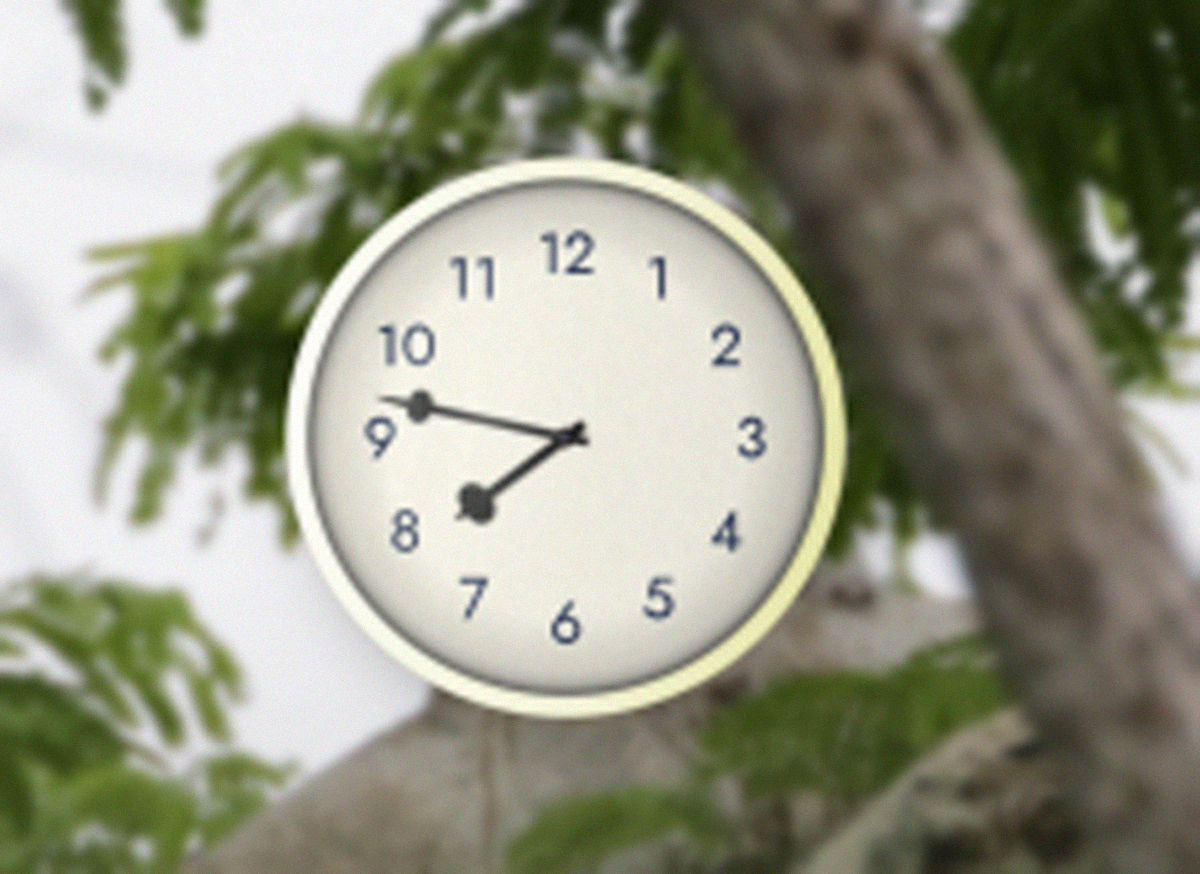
7h47
